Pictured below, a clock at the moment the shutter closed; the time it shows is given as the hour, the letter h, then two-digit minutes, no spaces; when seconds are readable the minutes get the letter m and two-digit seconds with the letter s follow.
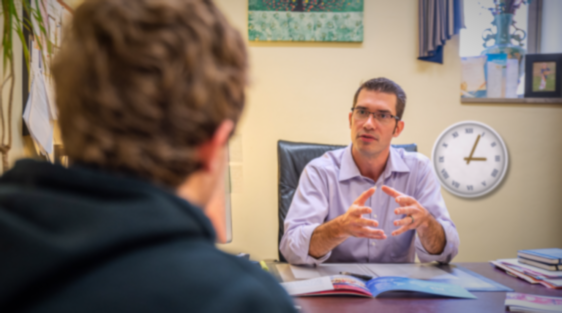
3h04
